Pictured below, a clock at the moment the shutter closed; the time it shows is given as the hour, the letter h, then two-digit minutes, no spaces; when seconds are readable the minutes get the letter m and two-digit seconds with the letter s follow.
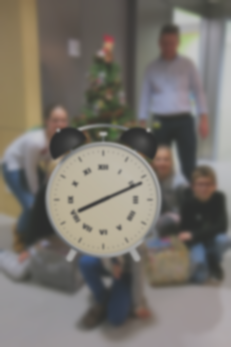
8h11
